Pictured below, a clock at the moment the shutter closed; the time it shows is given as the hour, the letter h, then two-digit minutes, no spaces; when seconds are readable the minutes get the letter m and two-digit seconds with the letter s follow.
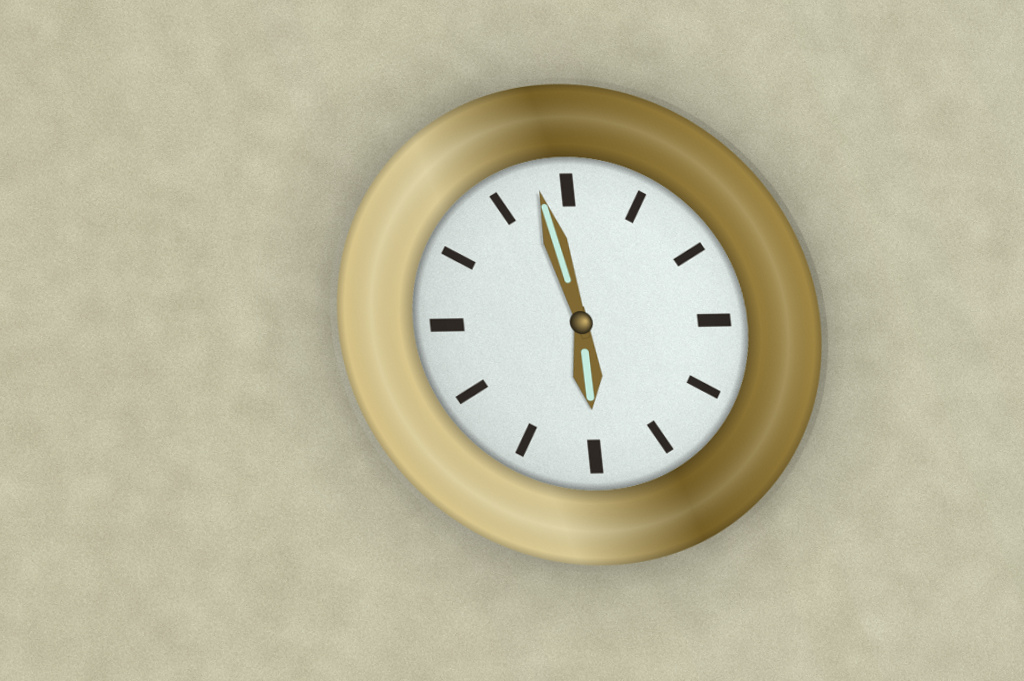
5h58
